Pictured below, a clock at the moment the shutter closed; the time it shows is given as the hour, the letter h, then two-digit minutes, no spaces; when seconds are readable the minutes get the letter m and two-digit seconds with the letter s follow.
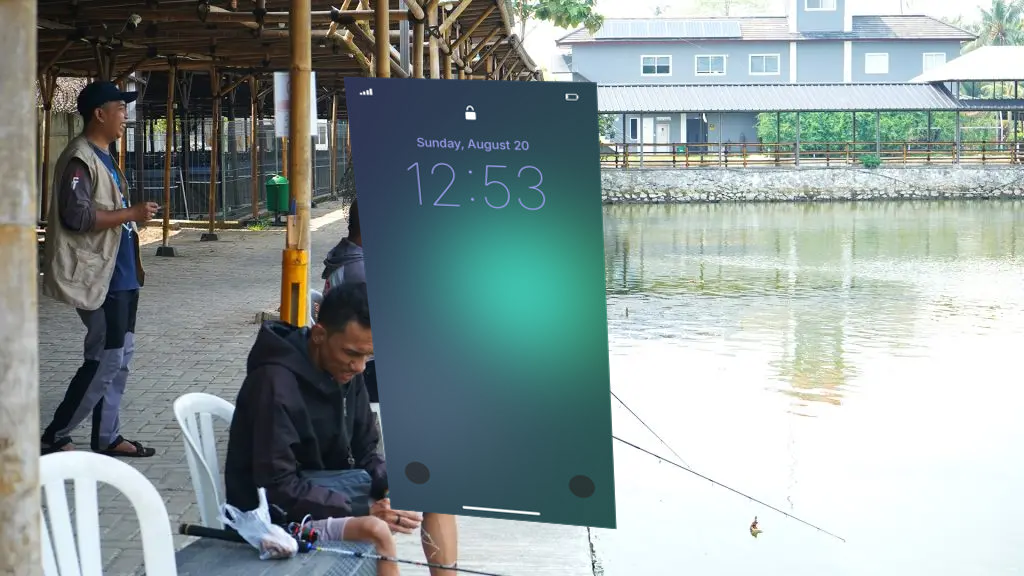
12h53
